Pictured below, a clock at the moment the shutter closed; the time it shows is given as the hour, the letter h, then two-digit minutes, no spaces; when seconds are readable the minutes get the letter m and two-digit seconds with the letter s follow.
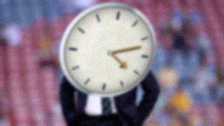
4h12
